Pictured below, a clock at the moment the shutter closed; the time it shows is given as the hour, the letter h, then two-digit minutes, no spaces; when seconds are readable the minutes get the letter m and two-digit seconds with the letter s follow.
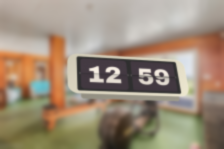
12h59
